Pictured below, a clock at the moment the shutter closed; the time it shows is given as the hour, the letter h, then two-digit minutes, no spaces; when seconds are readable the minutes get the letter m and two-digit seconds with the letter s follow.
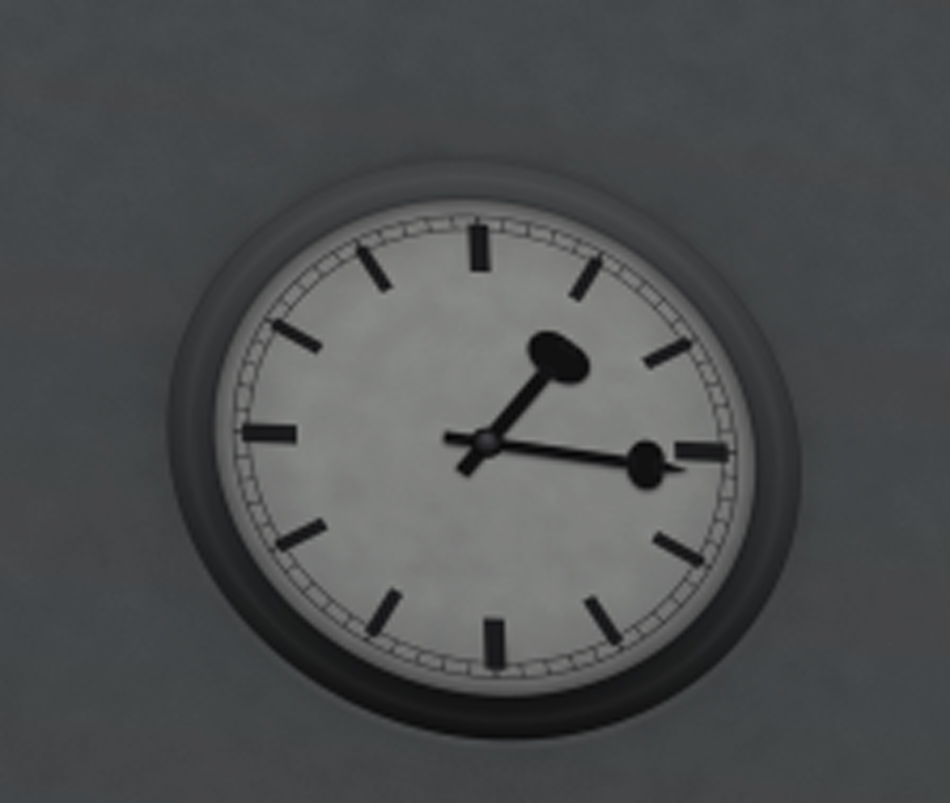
1h16
